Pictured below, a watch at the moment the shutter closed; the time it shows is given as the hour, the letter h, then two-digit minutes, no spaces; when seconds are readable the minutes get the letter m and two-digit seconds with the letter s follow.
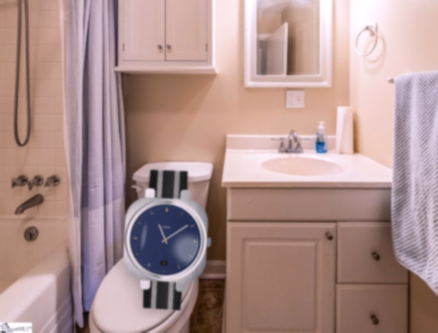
11h09
